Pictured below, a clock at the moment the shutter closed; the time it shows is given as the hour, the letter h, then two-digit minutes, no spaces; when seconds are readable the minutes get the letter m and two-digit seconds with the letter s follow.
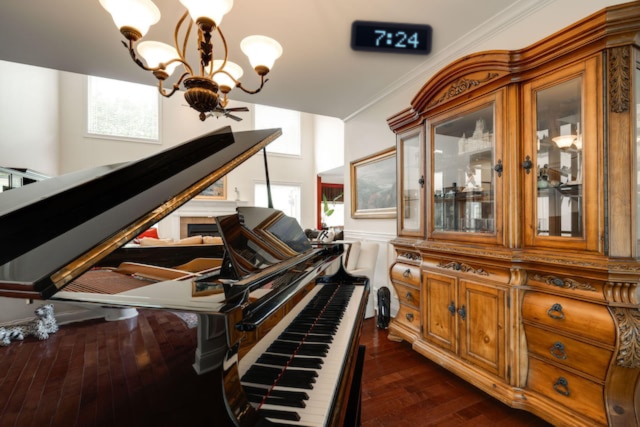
7h24
